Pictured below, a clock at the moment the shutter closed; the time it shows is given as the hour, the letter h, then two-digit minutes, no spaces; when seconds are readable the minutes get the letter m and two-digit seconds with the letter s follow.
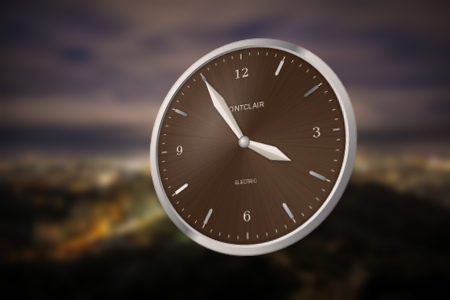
3h55
